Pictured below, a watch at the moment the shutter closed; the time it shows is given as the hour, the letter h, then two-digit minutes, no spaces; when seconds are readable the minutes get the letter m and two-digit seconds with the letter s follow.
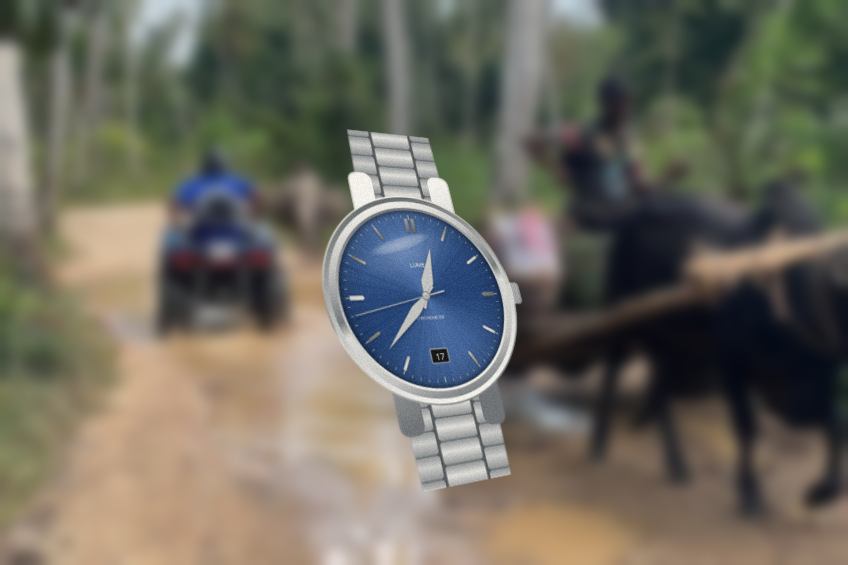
12h37m43s
